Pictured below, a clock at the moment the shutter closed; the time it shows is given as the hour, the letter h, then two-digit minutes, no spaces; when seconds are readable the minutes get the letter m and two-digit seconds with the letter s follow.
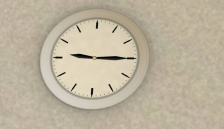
9h15
